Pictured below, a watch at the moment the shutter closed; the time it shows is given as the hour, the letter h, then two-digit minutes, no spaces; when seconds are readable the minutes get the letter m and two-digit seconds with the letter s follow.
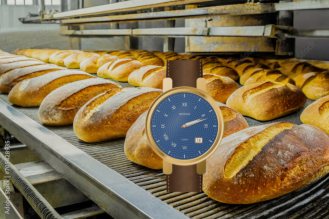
2h12
